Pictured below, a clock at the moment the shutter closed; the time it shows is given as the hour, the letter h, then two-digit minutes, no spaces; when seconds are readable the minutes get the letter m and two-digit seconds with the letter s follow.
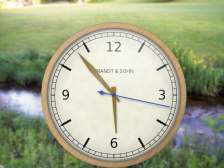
5h53m17s
